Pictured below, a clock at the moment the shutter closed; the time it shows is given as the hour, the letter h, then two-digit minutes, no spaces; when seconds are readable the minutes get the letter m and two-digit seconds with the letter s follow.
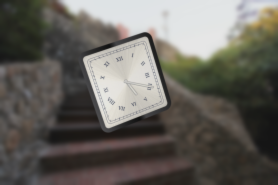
5h20
